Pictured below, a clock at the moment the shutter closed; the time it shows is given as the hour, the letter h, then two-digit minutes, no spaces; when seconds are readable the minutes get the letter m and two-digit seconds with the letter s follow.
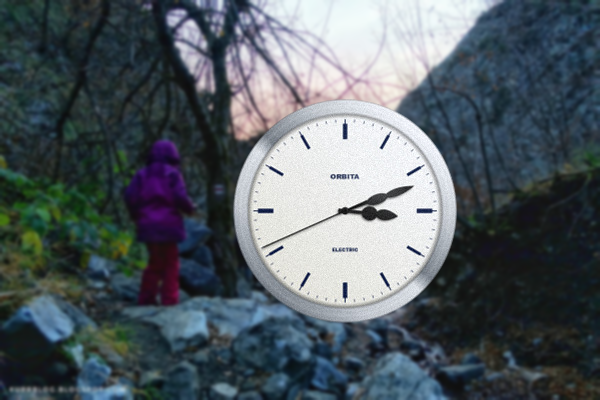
3h11m41s
